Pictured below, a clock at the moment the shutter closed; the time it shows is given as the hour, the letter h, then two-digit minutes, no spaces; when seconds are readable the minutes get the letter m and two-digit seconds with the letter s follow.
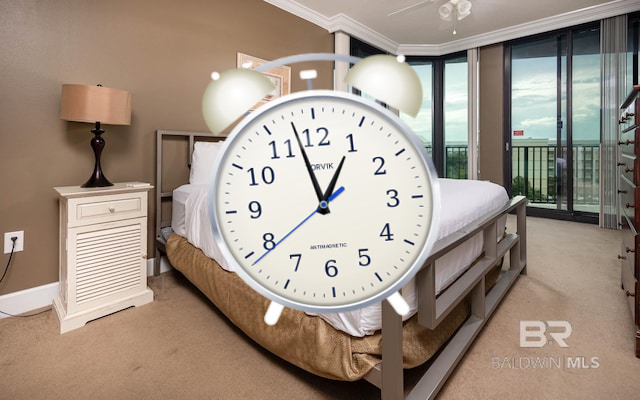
12h57m39s
